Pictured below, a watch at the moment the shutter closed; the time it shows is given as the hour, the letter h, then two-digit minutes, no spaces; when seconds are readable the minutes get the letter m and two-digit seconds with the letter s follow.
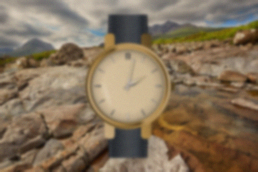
2h02
